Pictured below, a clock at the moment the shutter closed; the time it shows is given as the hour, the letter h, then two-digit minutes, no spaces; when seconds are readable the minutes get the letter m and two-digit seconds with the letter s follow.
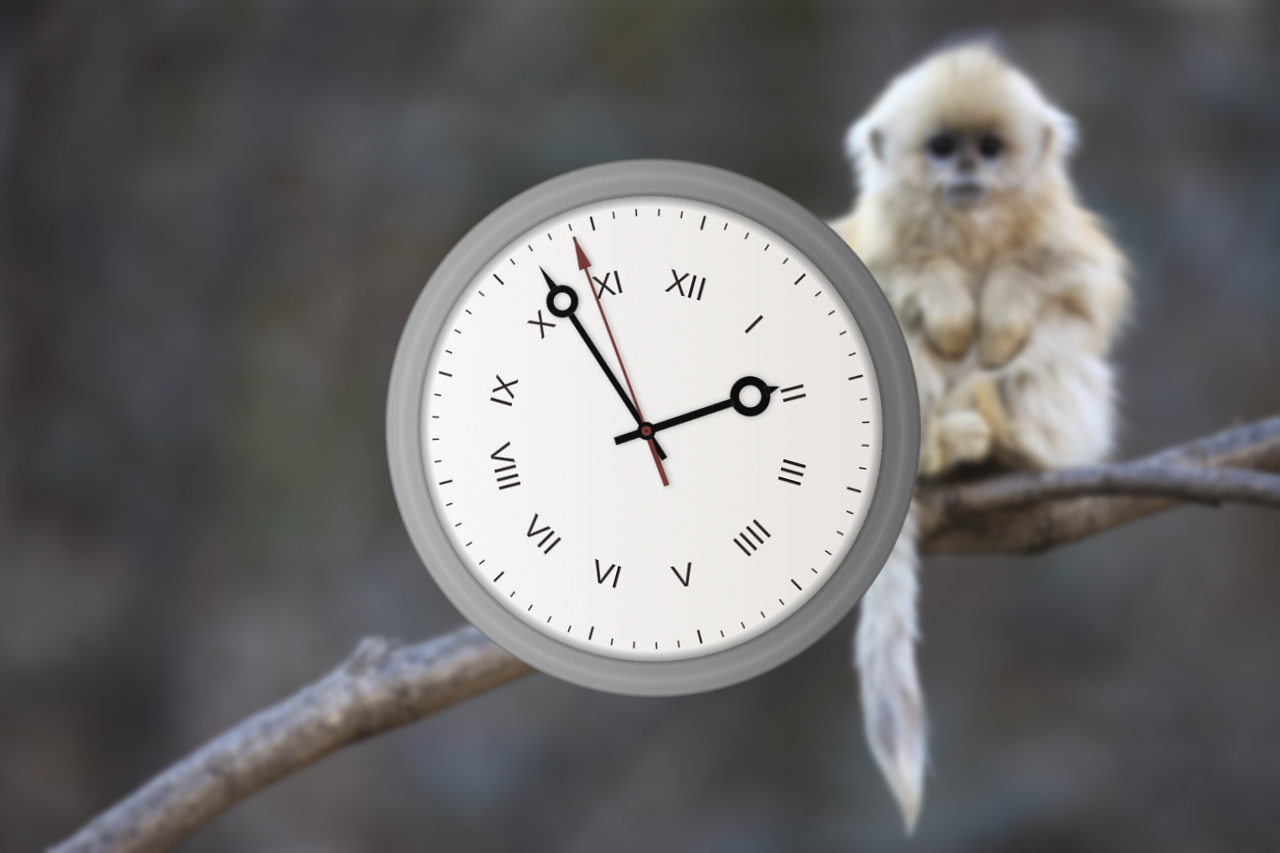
1h51m54s
